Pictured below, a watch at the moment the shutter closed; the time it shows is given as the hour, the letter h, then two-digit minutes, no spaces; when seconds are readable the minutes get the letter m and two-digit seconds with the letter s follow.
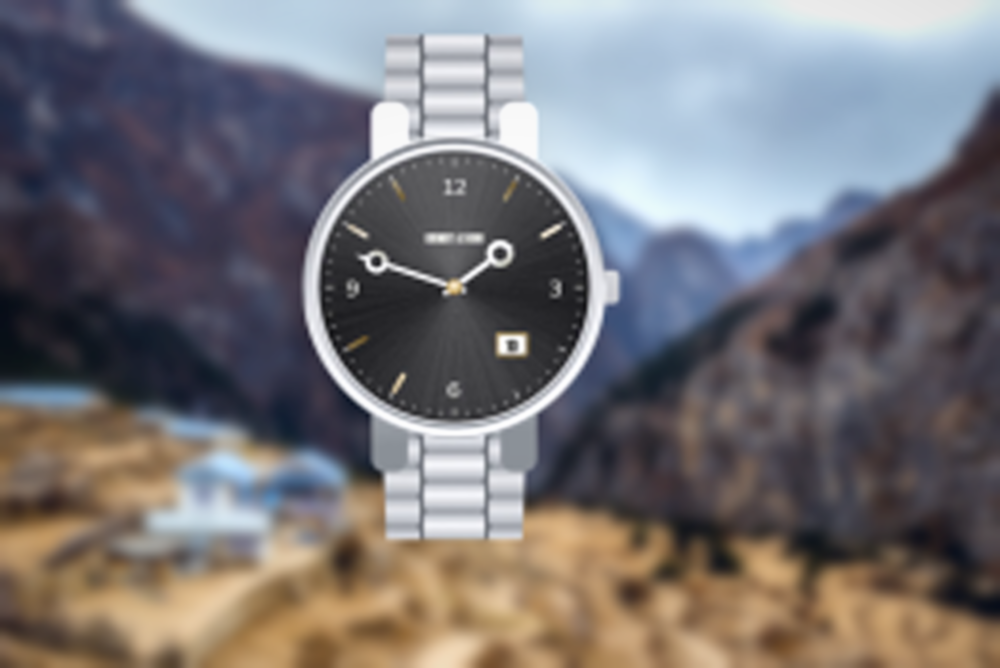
1h48
